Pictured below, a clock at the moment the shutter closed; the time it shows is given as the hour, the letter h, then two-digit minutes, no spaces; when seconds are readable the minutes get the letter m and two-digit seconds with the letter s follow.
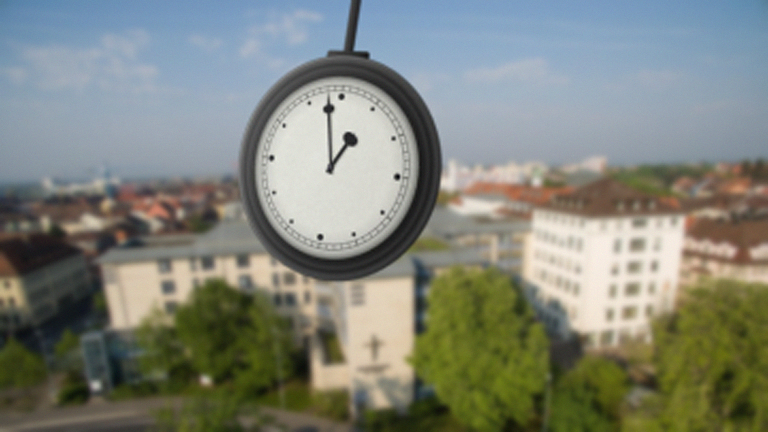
12h58
